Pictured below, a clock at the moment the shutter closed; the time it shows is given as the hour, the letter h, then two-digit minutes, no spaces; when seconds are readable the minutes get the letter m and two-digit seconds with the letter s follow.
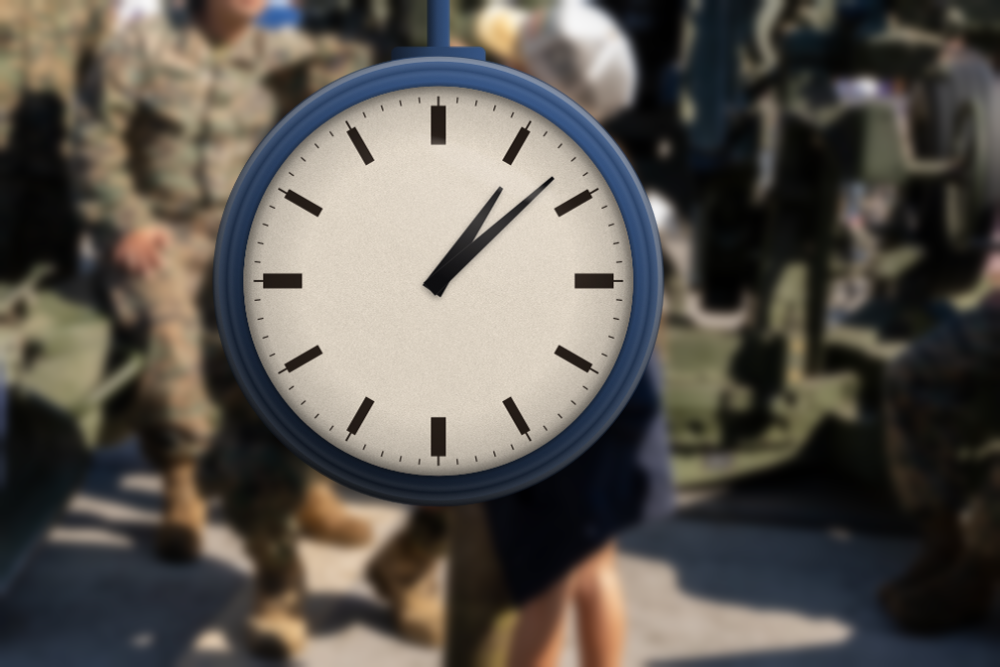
1h08
